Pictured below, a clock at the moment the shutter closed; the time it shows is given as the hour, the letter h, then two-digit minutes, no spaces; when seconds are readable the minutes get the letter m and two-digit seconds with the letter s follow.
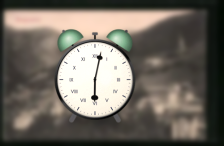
6h02
